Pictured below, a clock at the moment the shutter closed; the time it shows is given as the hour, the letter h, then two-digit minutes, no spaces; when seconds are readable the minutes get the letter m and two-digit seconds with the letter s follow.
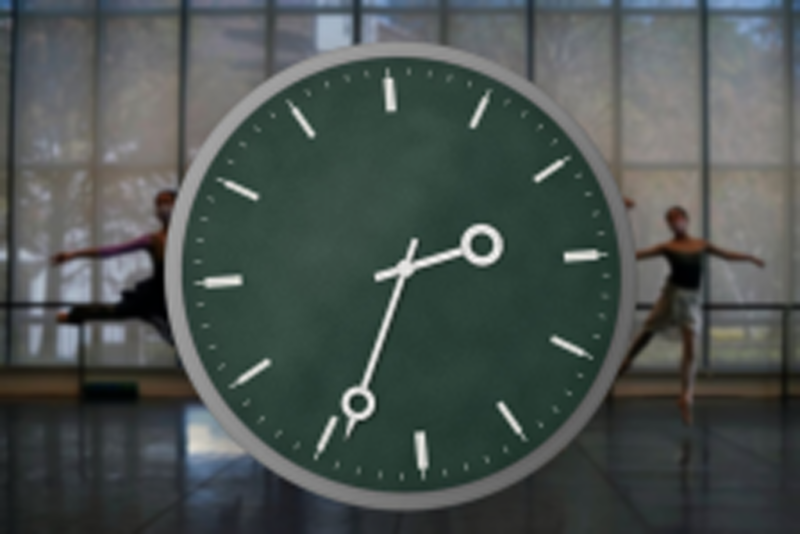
2h34
